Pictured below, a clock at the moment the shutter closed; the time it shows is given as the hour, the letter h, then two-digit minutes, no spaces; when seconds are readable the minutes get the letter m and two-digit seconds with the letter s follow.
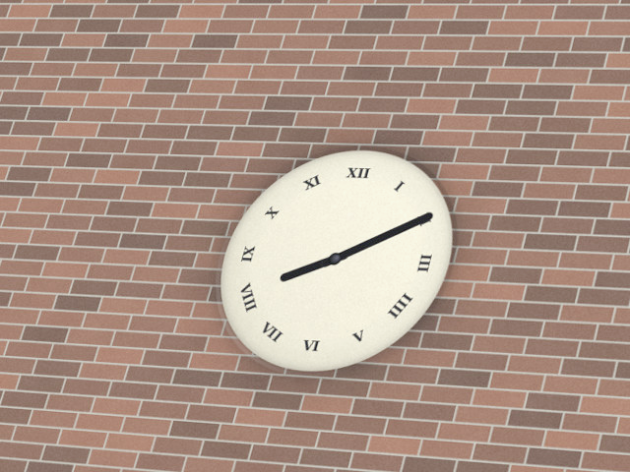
8h10
